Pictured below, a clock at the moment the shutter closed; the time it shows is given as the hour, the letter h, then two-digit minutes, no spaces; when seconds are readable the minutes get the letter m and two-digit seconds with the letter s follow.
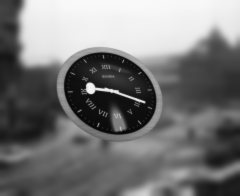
9h19
